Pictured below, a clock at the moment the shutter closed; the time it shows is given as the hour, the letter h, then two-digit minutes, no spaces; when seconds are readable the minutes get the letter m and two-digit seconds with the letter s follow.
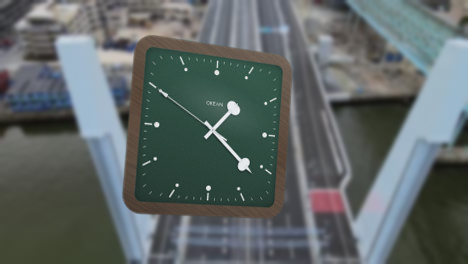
1h21m50s
